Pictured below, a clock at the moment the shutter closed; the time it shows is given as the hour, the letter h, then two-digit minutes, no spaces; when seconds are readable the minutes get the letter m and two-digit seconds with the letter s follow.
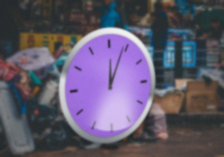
12h04
